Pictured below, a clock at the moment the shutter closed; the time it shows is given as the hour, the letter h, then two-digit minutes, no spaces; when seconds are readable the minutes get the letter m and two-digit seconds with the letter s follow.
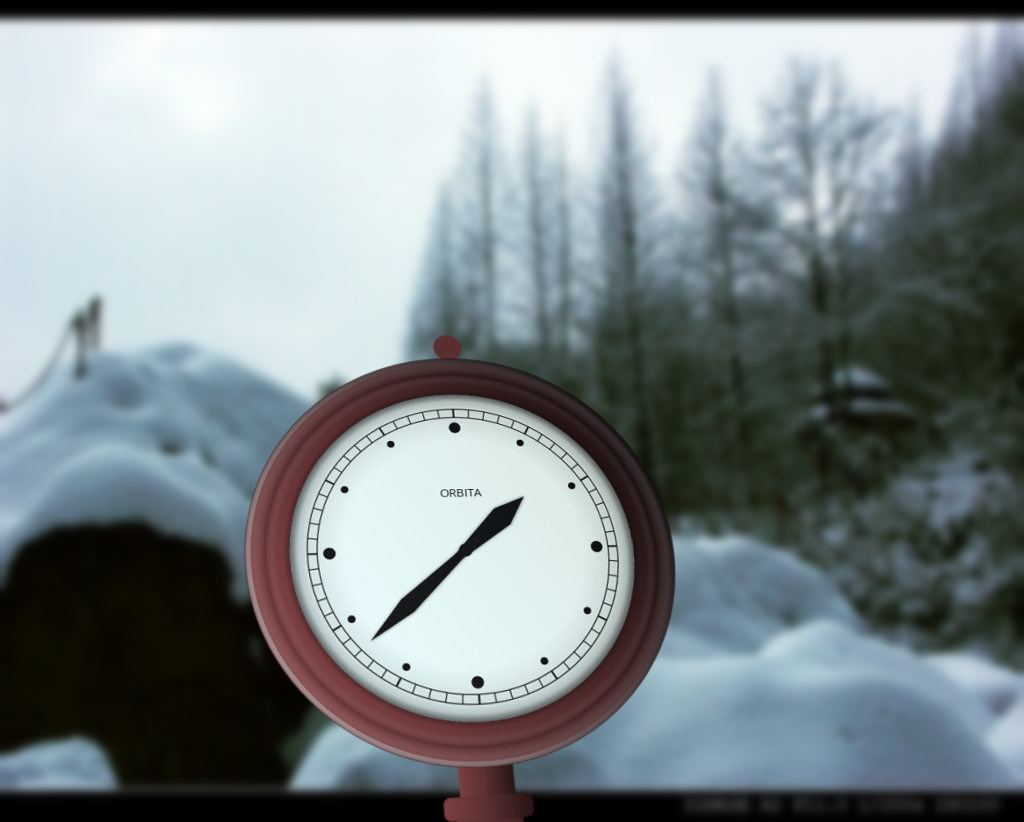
1h38
